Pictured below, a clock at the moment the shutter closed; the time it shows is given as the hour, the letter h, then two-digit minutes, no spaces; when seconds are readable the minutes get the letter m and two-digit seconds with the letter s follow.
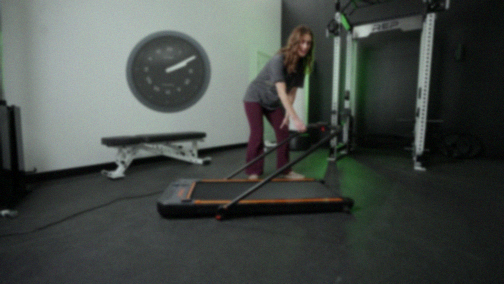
2h10
